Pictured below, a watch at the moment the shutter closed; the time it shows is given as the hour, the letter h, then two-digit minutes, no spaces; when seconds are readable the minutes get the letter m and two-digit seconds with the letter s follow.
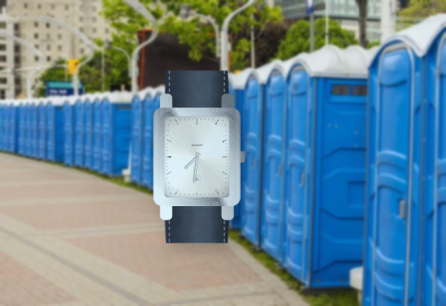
7h31
